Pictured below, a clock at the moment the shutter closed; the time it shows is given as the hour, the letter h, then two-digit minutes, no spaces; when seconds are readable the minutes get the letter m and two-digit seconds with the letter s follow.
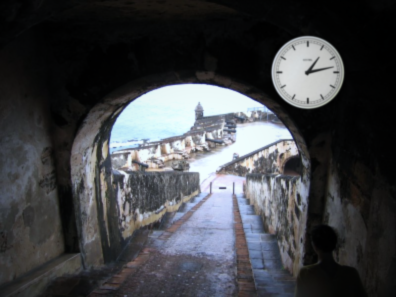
1h13
